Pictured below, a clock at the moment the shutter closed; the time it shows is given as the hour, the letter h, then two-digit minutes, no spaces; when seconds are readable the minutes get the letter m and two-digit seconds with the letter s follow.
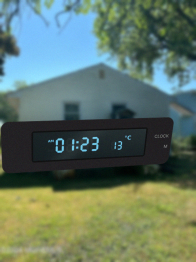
1h23
